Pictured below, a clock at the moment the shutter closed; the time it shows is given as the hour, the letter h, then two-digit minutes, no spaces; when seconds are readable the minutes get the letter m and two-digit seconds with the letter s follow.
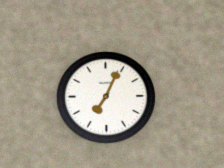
7h04
